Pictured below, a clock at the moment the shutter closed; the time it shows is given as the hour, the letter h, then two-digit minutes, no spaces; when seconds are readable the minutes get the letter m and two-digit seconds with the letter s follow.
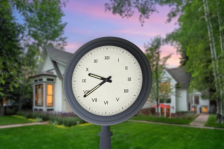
9h39
